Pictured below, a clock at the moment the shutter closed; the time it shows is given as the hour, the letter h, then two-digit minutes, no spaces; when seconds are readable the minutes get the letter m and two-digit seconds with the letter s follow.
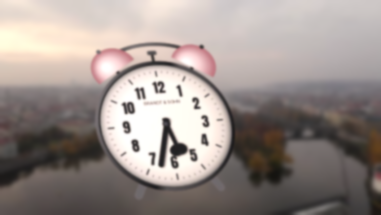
5h33
